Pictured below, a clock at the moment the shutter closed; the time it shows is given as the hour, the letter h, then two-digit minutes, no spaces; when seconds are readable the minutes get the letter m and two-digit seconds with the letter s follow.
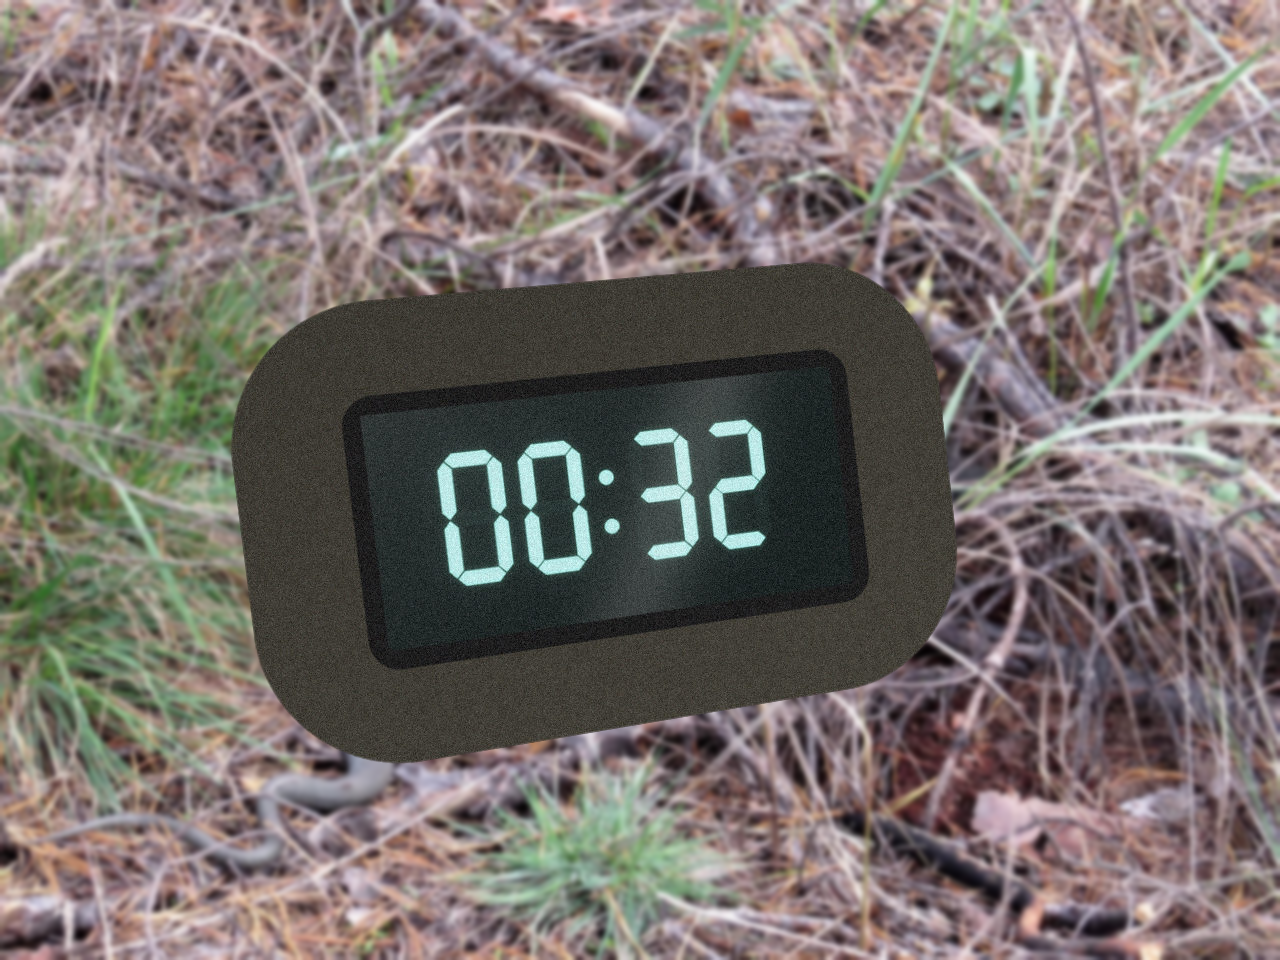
0h32
